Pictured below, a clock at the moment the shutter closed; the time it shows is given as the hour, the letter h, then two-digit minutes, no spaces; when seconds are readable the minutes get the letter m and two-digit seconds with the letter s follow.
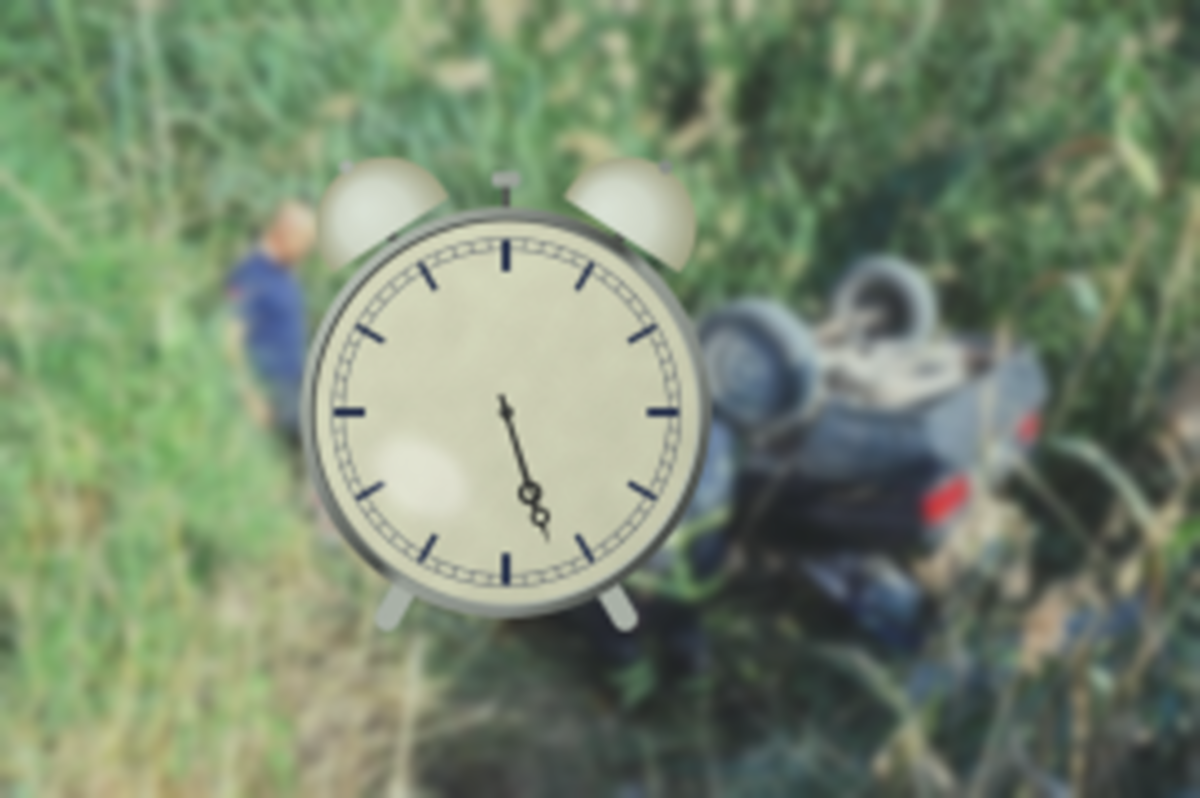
5h27
